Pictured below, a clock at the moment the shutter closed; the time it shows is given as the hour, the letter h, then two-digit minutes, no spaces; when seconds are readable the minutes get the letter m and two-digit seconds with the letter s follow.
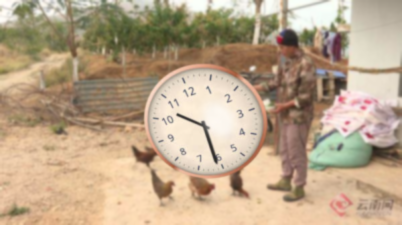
10h31
